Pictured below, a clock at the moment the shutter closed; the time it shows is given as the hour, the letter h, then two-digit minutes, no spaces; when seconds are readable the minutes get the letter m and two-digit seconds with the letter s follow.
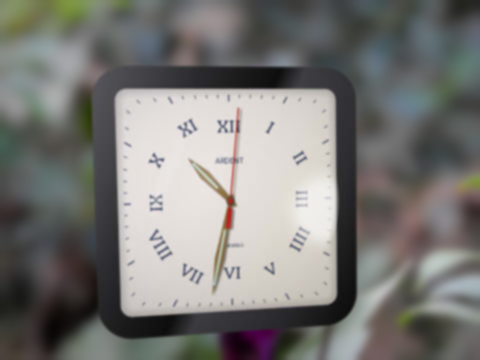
10h32m01s
